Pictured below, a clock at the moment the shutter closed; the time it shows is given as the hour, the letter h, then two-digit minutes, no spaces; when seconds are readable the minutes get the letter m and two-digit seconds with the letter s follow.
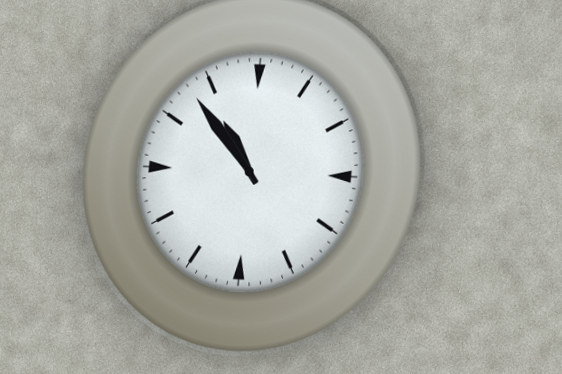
10h53
